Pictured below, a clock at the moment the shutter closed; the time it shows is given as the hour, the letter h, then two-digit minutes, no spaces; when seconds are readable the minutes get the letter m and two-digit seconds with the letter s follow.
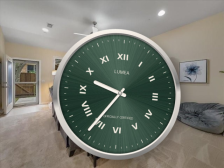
9h36
